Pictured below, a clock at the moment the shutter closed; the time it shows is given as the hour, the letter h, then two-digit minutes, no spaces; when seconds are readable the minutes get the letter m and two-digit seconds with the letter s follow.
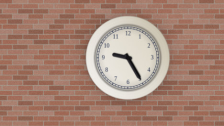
9h25
